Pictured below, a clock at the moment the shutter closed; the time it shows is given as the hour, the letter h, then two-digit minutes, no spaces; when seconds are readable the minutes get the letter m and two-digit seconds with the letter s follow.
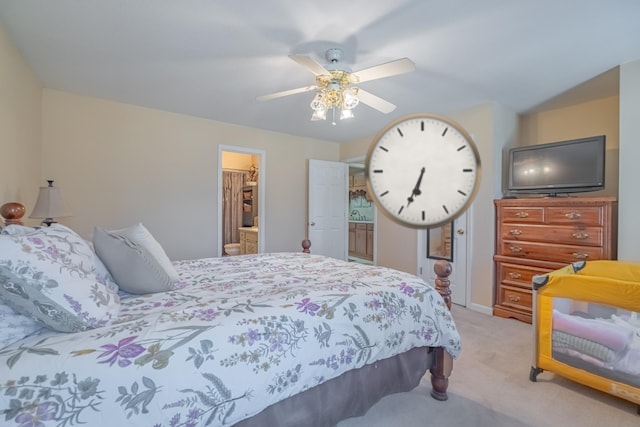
6h34
